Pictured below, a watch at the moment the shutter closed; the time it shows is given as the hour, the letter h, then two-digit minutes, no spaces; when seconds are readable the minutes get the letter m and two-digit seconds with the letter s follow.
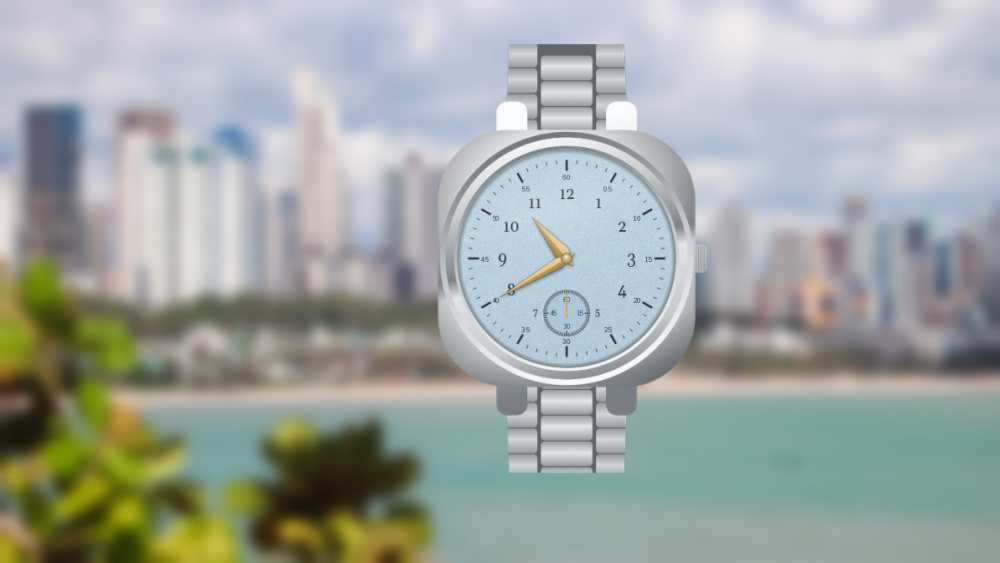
10h40
